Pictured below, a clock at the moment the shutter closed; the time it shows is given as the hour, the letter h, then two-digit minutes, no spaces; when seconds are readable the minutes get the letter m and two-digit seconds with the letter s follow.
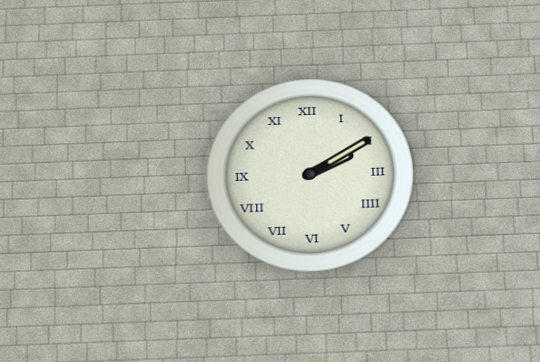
2h10
